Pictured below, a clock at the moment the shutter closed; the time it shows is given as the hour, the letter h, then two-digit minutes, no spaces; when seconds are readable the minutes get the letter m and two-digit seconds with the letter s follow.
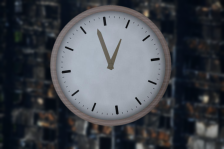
12h58
